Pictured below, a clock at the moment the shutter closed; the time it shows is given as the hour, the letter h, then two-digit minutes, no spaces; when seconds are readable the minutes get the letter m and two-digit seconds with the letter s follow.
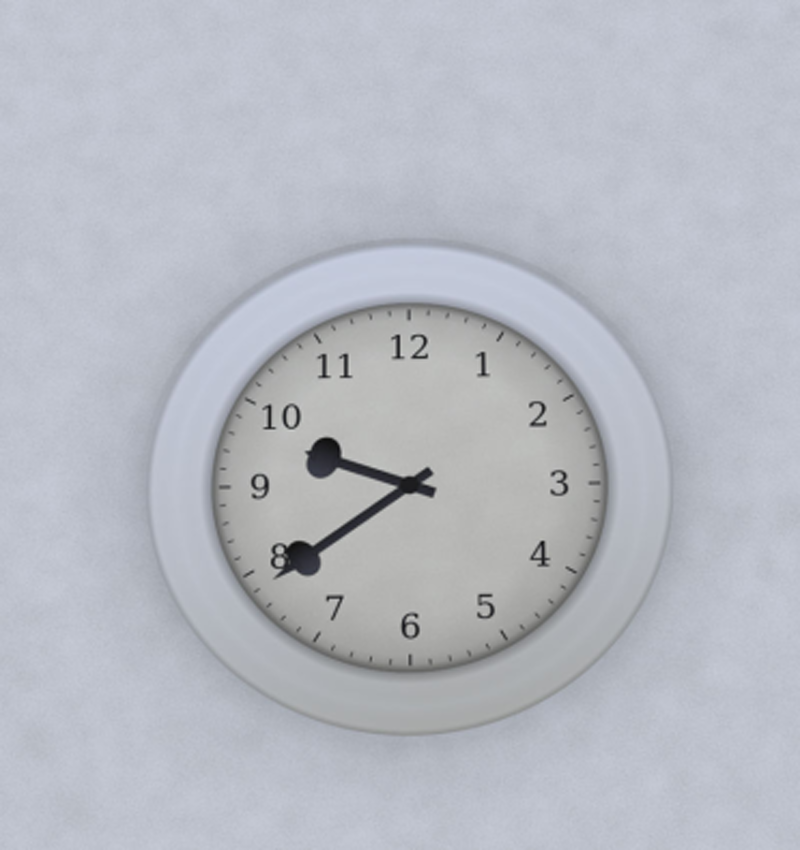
9h39
